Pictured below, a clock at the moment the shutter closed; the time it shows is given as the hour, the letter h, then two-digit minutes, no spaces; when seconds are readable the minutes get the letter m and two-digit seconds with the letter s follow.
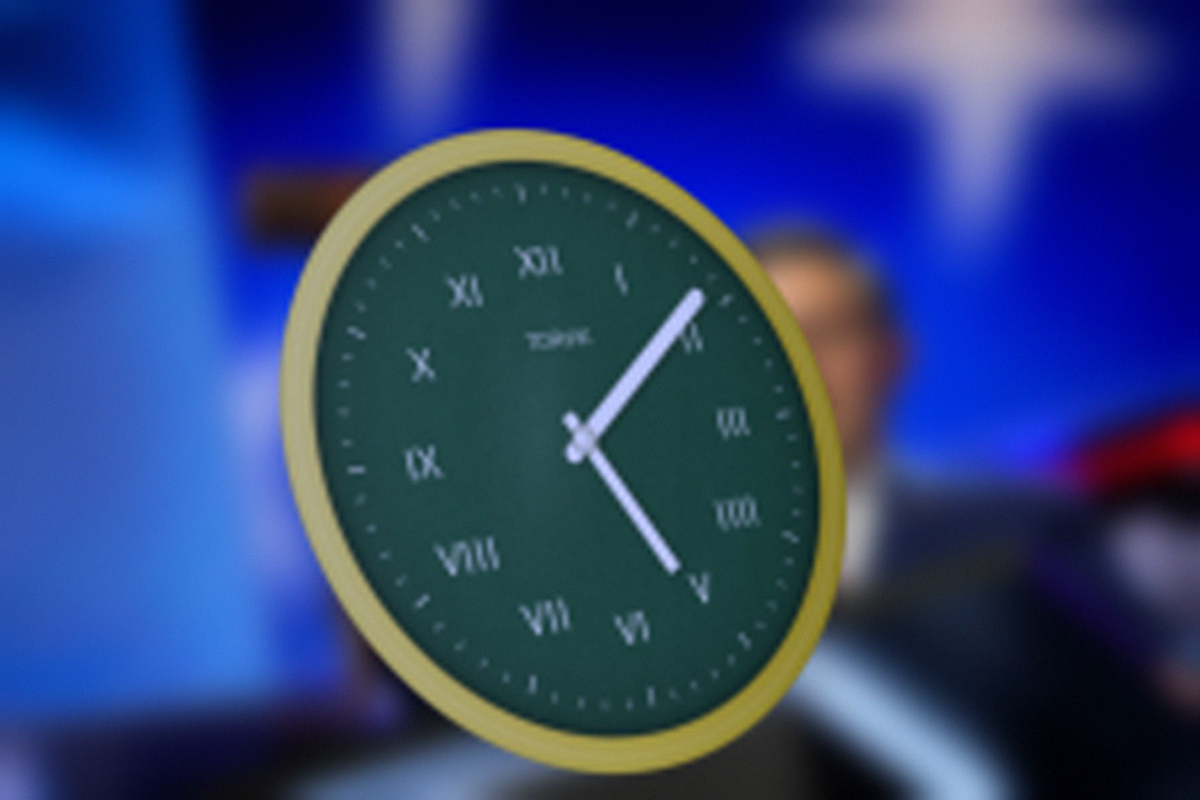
5h09
